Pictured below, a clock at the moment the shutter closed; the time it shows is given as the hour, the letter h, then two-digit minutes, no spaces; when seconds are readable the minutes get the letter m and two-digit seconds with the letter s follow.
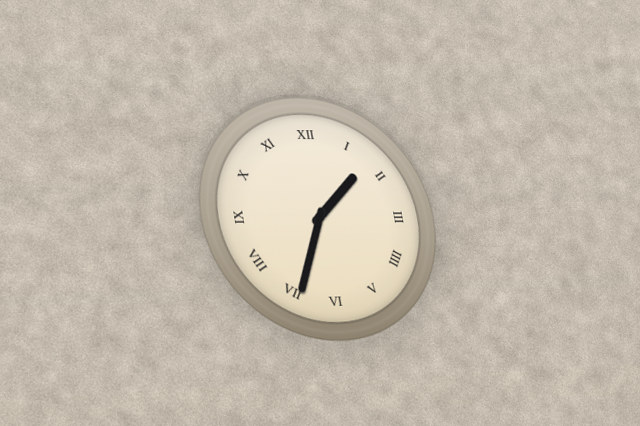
1h34
